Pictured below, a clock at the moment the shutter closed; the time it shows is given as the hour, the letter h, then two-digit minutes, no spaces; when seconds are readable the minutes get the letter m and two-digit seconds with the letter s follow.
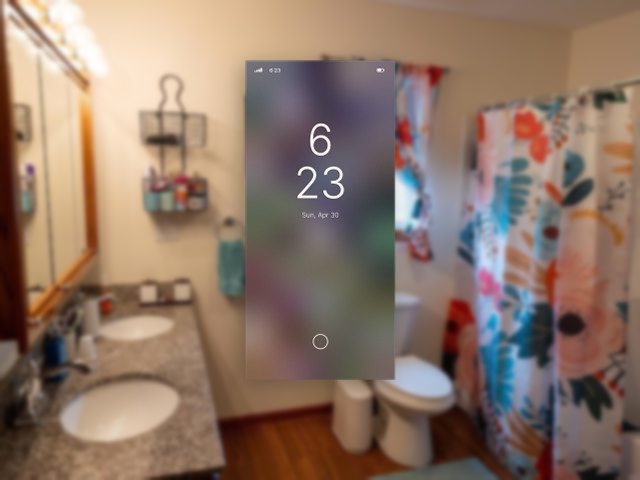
6h23
